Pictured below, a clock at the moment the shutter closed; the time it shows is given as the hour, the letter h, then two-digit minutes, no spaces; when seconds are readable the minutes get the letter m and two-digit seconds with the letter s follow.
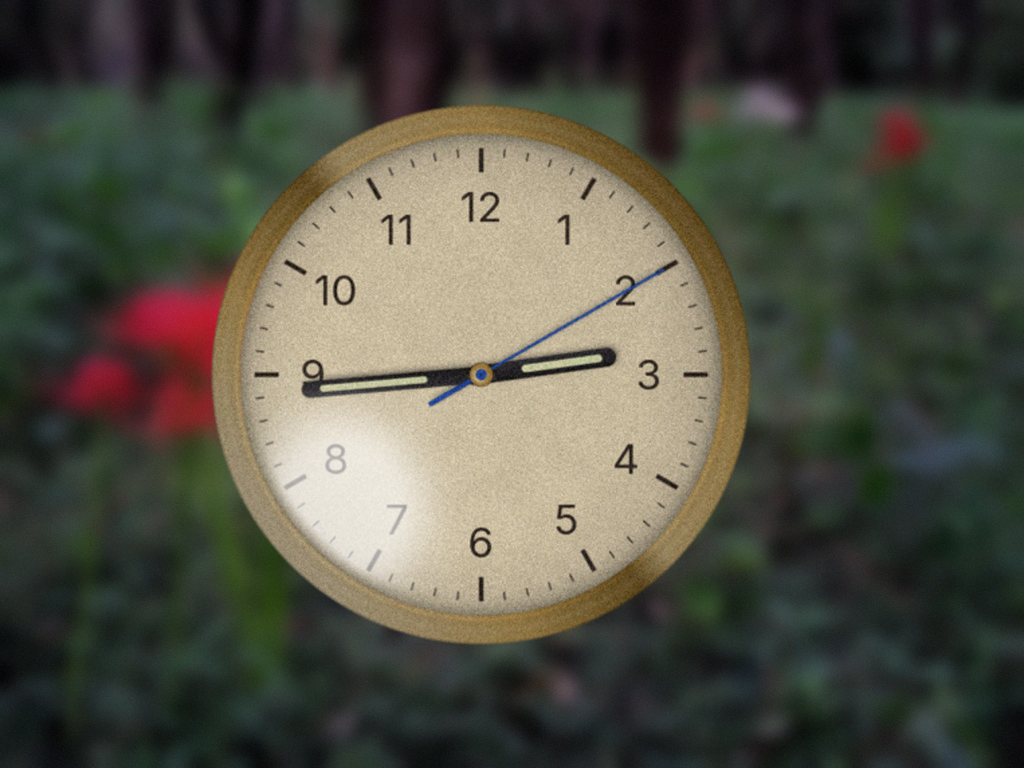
2h44m10s
